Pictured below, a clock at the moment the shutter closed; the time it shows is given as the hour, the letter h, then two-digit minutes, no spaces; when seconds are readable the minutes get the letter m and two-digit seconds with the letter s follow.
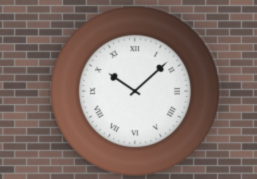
10h08
